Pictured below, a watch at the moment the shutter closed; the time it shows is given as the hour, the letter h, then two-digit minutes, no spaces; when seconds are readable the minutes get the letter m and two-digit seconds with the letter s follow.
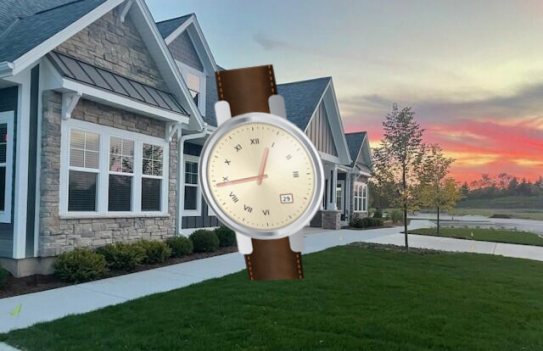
12h44
